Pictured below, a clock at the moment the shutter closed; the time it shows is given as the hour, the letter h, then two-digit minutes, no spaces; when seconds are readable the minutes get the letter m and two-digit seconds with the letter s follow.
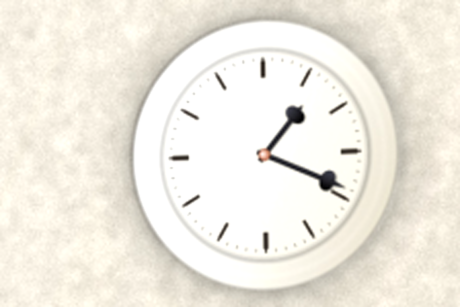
1h19
